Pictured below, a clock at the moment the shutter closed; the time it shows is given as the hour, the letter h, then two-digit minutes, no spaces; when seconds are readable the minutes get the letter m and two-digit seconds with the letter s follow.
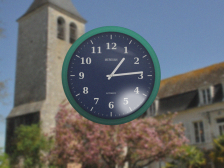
1h14
